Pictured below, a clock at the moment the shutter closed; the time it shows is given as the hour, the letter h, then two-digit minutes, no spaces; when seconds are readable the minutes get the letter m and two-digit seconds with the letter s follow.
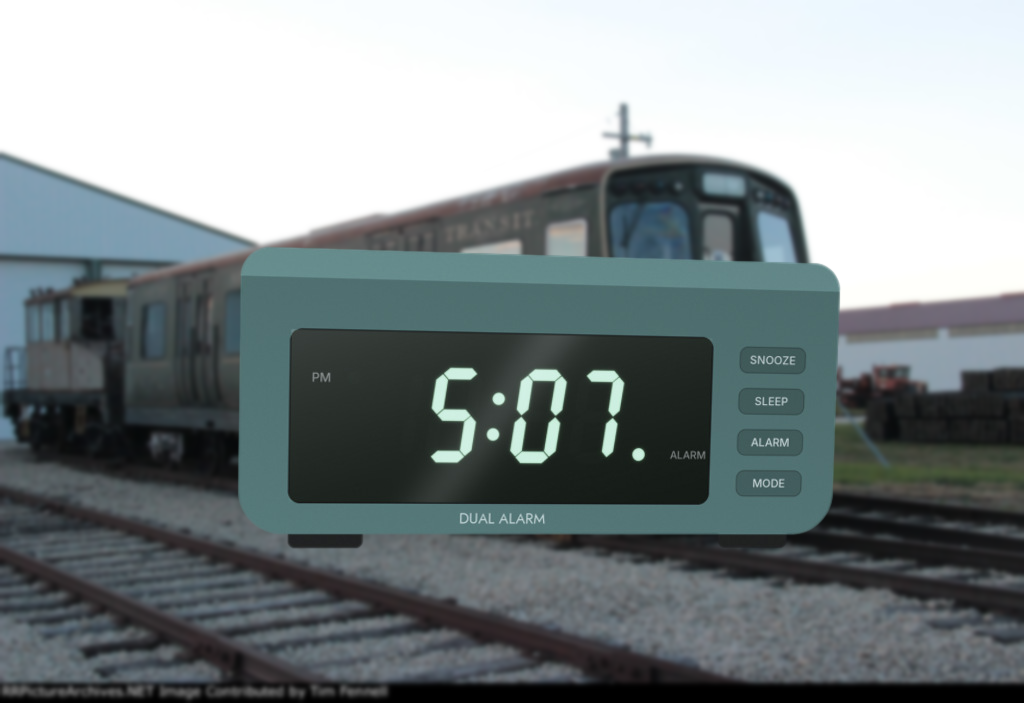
5h07
